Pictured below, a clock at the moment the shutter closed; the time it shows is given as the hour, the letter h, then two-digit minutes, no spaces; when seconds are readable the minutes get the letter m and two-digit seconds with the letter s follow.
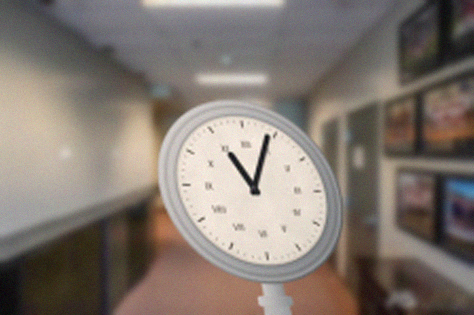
11h04
